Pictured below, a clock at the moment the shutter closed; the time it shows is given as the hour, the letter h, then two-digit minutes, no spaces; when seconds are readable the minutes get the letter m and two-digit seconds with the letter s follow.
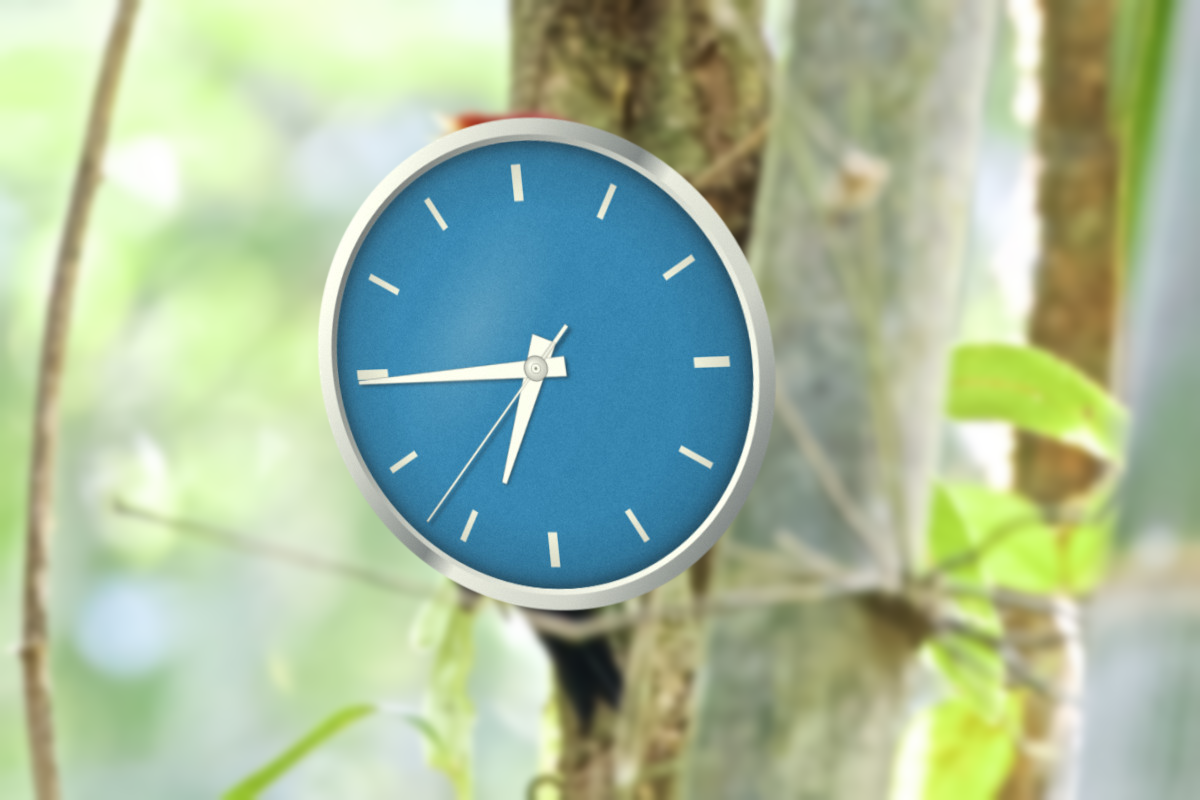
6h44m37s
